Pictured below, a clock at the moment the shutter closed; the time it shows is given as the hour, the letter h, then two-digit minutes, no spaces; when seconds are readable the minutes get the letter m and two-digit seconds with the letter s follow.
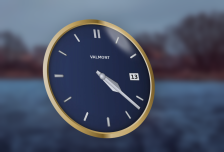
4h22
